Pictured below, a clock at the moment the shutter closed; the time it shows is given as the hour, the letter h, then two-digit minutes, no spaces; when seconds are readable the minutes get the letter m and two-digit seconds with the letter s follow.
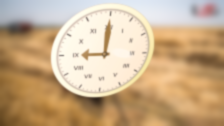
9h00
